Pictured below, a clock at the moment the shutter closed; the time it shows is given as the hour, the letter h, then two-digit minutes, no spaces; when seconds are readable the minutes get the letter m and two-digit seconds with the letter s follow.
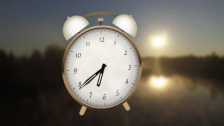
6h39
